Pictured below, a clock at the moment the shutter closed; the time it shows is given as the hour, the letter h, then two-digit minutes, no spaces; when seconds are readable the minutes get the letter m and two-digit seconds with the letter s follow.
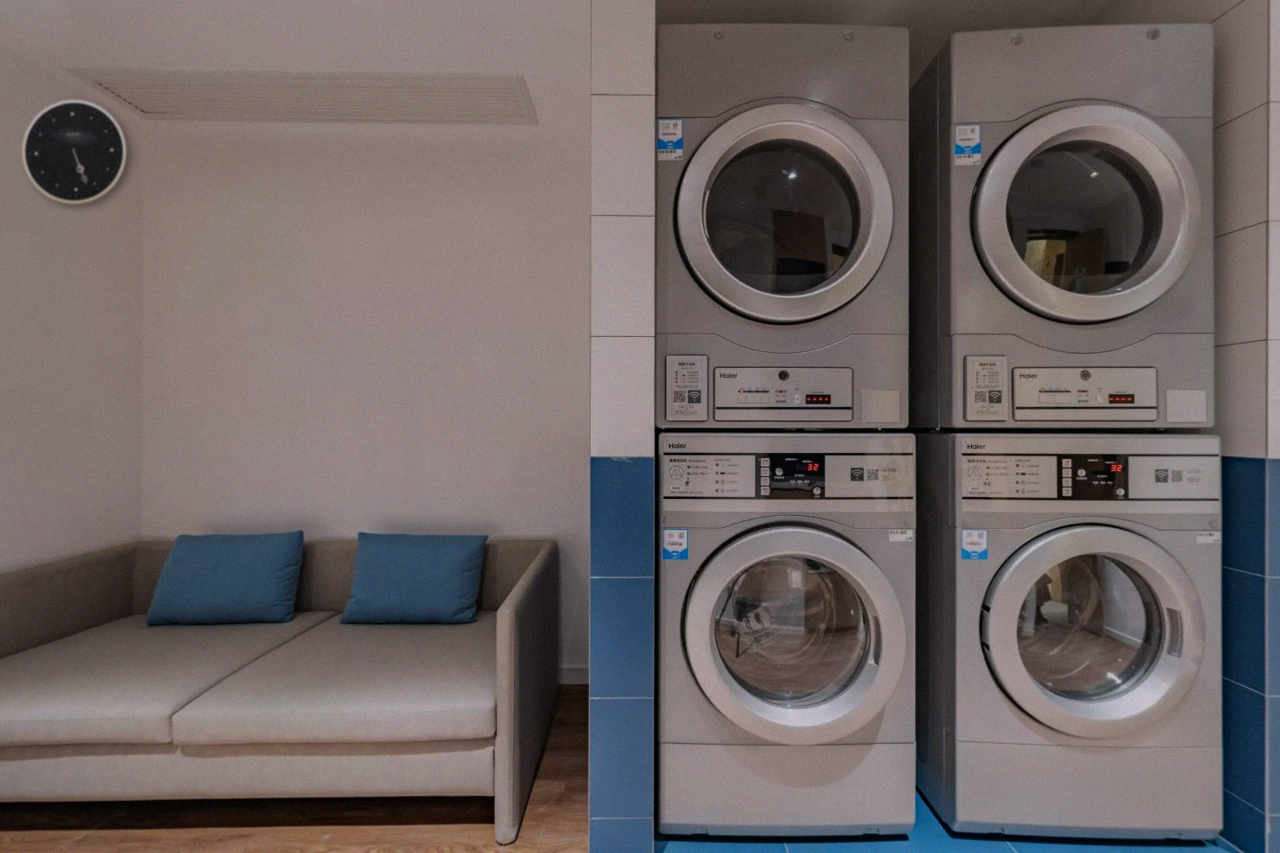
5h27
